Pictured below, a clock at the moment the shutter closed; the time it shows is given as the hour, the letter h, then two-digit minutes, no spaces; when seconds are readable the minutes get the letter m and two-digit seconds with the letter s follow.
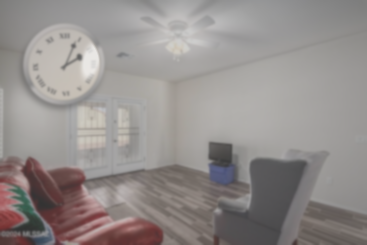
2h04
